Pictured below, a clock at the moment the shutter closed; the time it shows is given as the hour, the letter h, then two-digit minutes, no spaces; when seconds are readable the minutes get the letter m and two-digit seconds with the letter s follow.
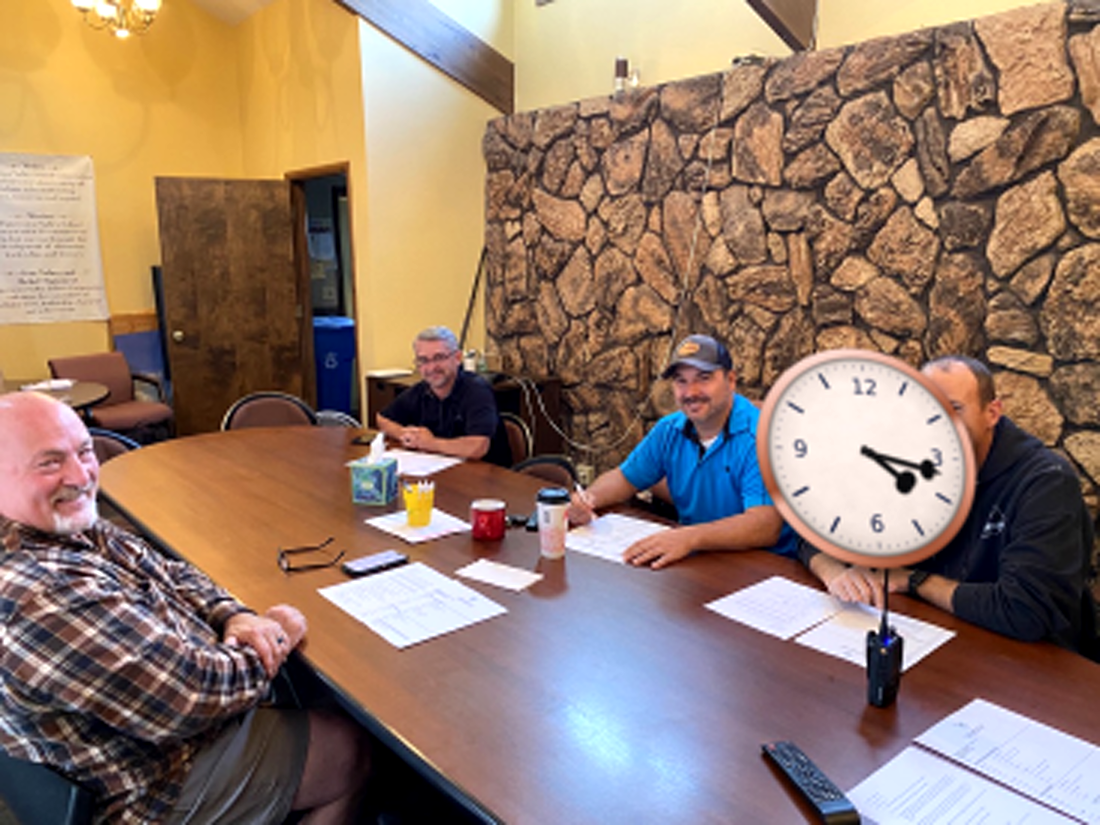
4h17
